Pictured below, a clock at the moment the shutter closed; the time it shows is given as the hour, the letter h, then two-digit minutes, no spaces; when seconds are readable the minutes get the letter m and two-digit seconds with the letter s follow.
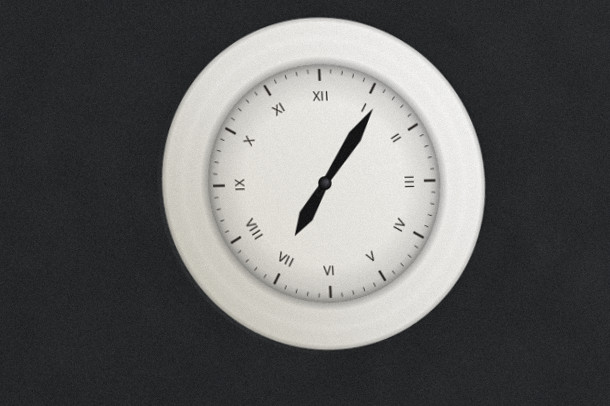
7h06
